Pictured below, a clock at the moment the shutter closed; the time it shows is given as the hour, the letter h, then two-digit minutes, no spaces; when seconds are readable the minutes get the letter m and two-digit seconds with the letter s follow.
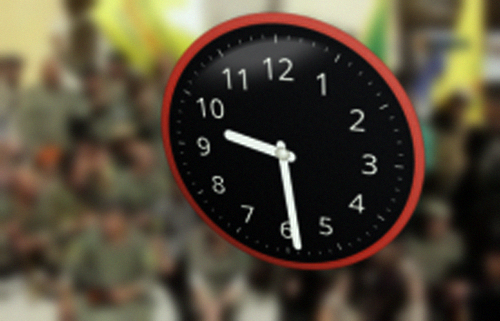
9h29
